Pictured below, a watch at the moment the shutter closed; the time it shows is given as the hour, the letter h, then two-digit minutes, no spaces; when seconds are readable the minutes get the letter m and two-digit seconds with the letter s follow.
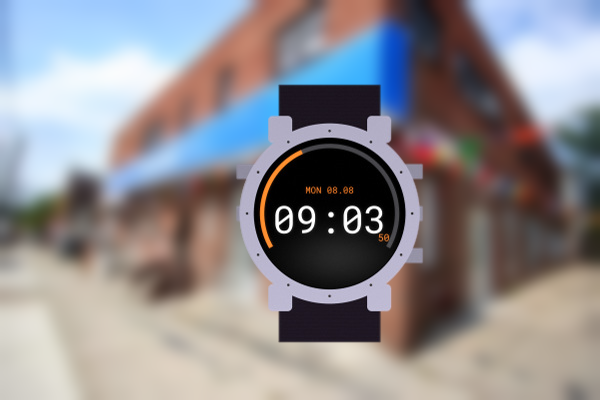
9h03m50s
